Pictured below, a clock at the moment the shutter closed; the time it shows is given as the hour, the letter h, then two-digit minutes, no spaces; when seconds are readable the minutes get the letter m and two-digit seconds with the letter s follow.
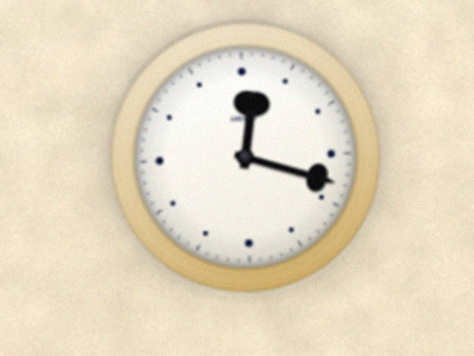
12h18
